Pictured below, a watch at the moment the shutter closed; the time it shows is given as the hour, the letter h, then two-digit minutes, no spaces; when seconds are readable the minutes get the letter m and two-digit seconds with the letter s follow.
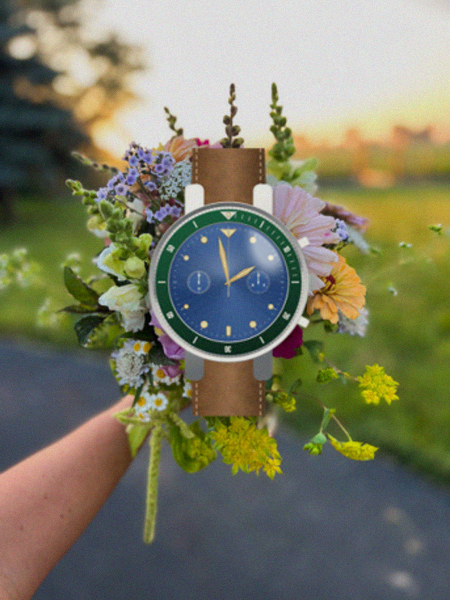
1h58
